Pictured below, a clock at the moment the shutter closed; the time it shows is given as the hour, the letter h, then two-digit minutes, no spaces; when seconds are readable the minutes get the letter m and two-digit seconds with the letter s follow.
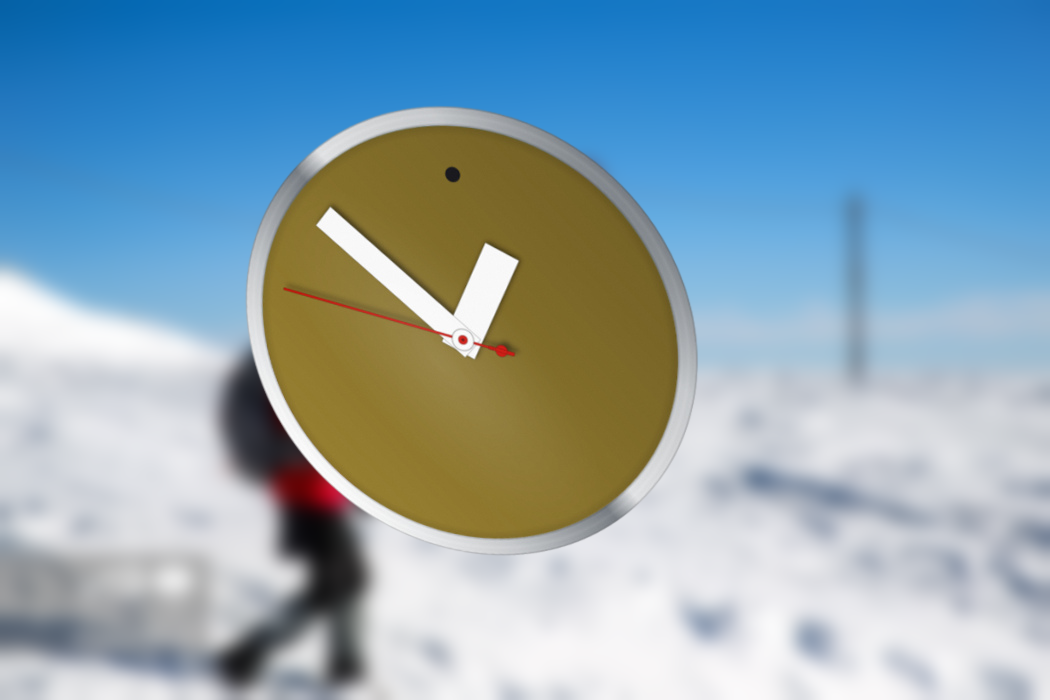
12h51m47s
